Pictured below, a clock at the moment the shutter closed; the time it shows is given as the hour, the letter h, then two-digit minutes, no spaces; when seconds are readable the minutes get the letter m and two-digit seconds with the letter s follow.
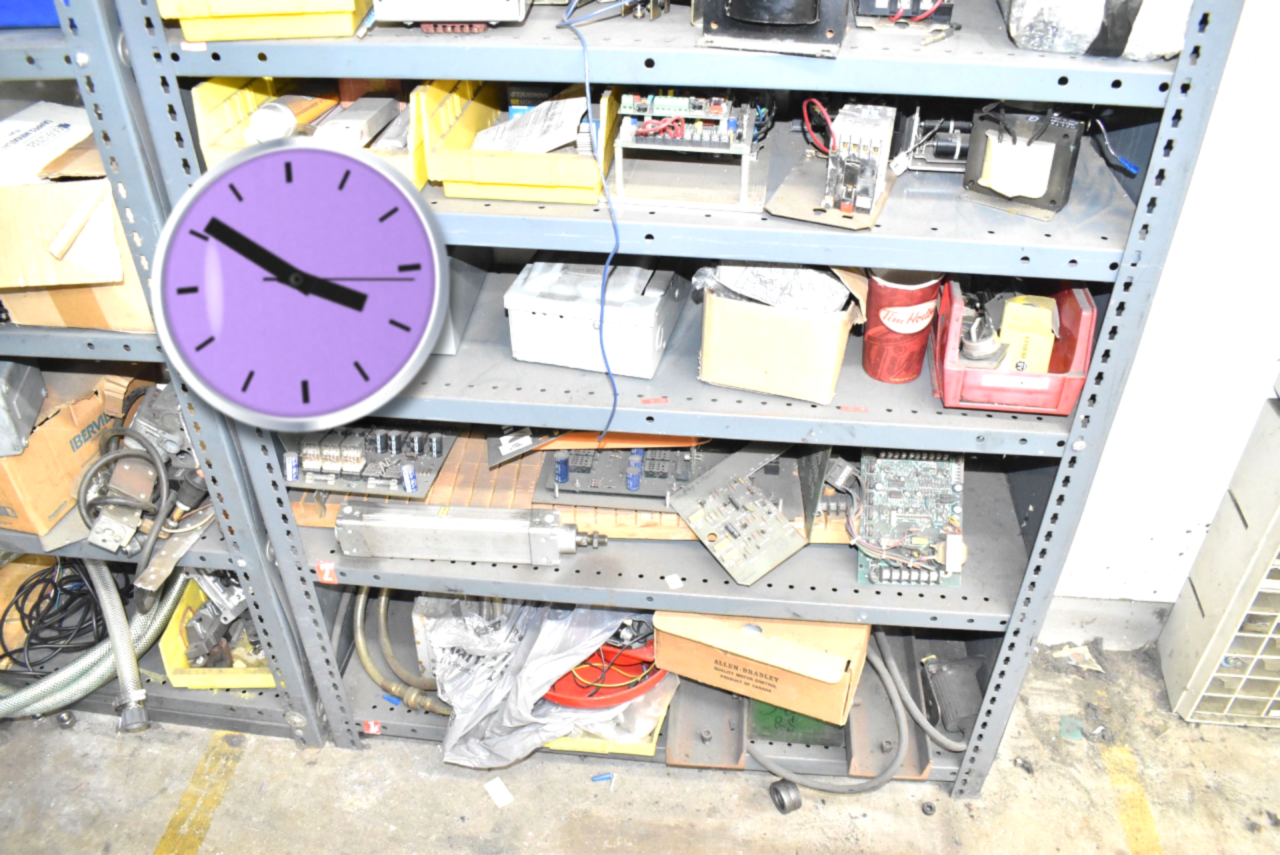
3h51m16s
